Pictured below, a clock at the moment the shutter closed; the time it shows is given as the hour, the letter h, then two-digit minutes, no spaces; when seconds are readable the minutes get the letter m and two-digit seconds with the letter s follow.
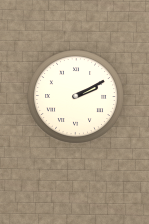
2h10
